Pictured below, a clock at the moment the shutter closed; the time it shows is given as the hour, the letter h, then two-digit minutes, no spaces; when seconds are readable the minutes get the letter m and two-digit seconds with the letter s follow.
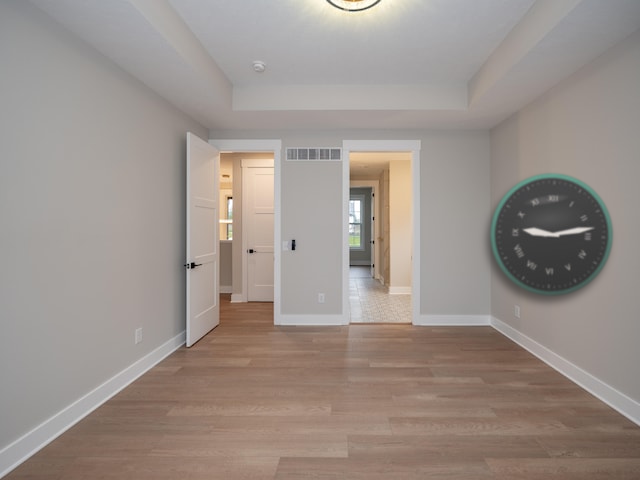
9h13
